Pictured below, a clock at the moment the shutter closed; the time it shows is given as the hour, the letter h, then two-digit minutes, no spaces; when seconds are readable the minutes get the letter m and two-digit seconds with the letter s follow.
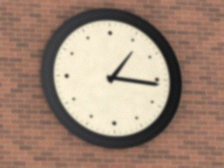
1h16
